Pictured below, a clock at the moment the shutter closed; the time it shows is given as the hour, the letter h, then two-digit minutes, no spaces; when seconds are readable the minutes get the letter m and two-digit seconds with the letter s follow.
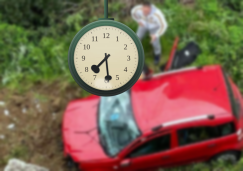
7h29
